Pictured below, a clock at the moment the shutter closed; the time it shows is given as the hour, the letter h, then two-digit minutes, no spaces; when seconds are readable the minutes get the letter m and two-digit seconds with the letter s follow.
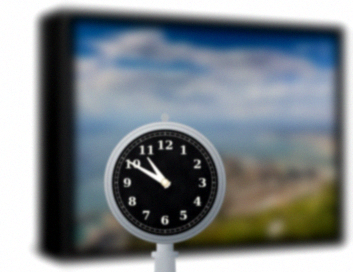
10h50
